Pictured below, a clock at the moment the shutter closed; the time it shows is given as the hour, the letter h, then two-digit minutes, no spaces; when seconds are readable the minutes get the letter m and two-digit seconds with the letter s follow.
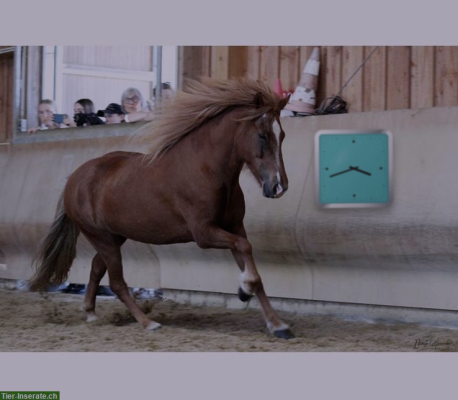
3h42
